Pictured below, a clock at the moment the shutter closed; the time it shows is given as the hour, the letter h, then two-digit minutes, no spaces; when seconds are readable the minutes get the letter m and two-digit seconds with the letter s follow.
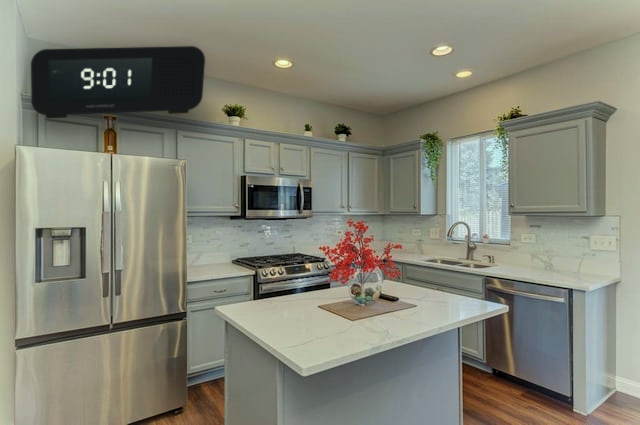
9h01
